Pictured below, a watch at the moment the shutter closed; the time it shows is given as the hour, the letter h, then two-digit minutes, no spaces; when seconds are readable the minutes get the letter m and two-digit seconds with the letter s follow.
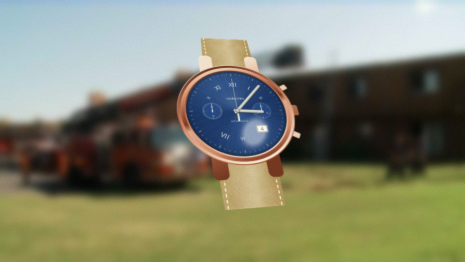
3h07
